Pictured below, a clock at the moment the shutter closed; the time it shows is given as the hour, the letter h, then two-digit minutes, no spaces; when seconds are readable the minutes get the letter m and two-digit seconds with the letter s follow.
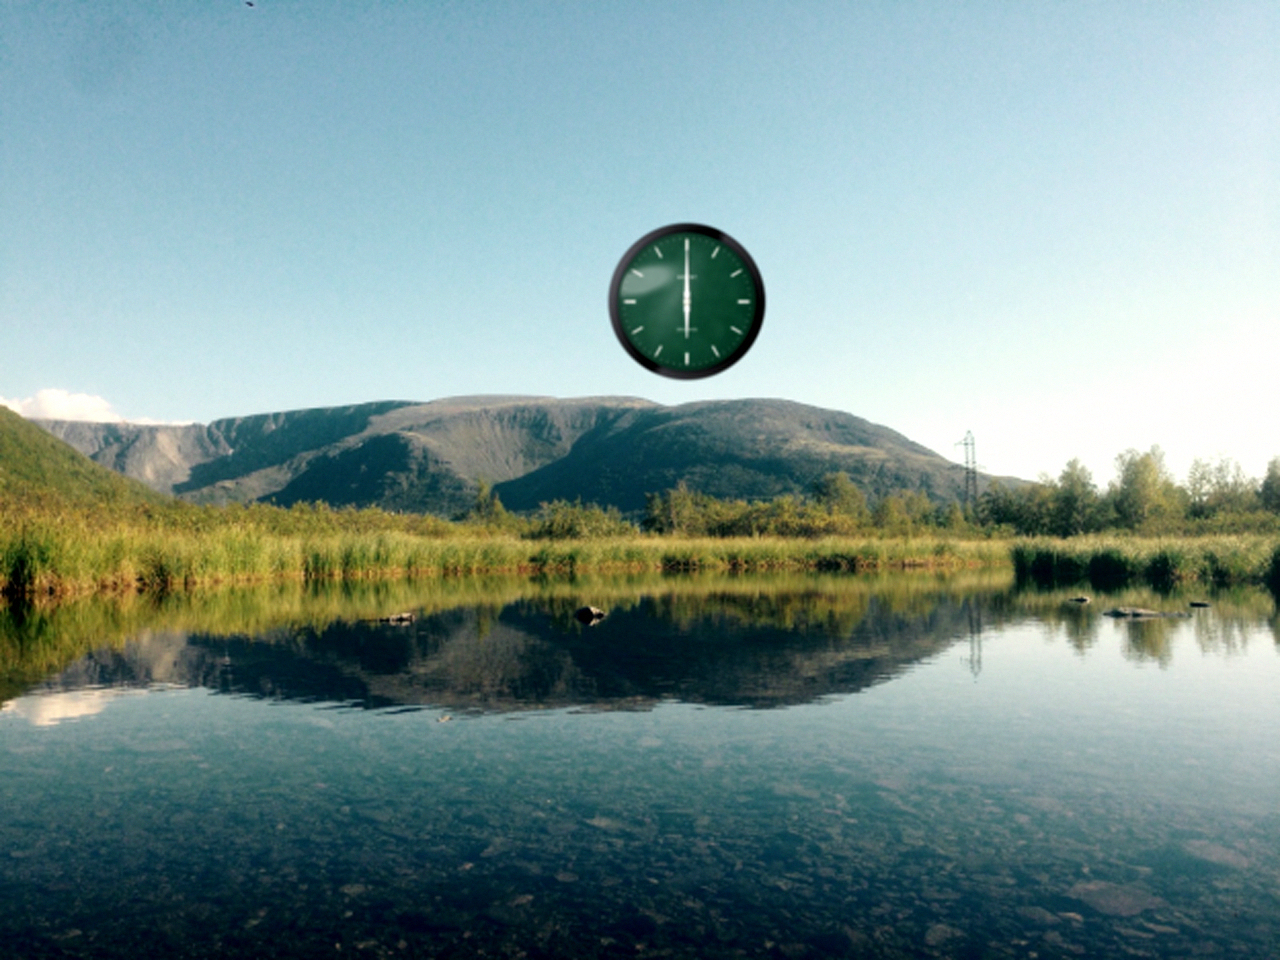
6h00
